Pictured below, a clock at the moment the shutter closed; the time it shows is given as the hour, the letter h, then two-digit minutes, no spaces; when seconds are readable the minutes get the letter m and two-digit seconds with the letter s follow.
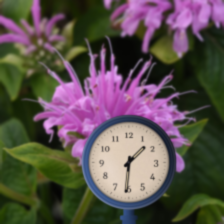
1h31
